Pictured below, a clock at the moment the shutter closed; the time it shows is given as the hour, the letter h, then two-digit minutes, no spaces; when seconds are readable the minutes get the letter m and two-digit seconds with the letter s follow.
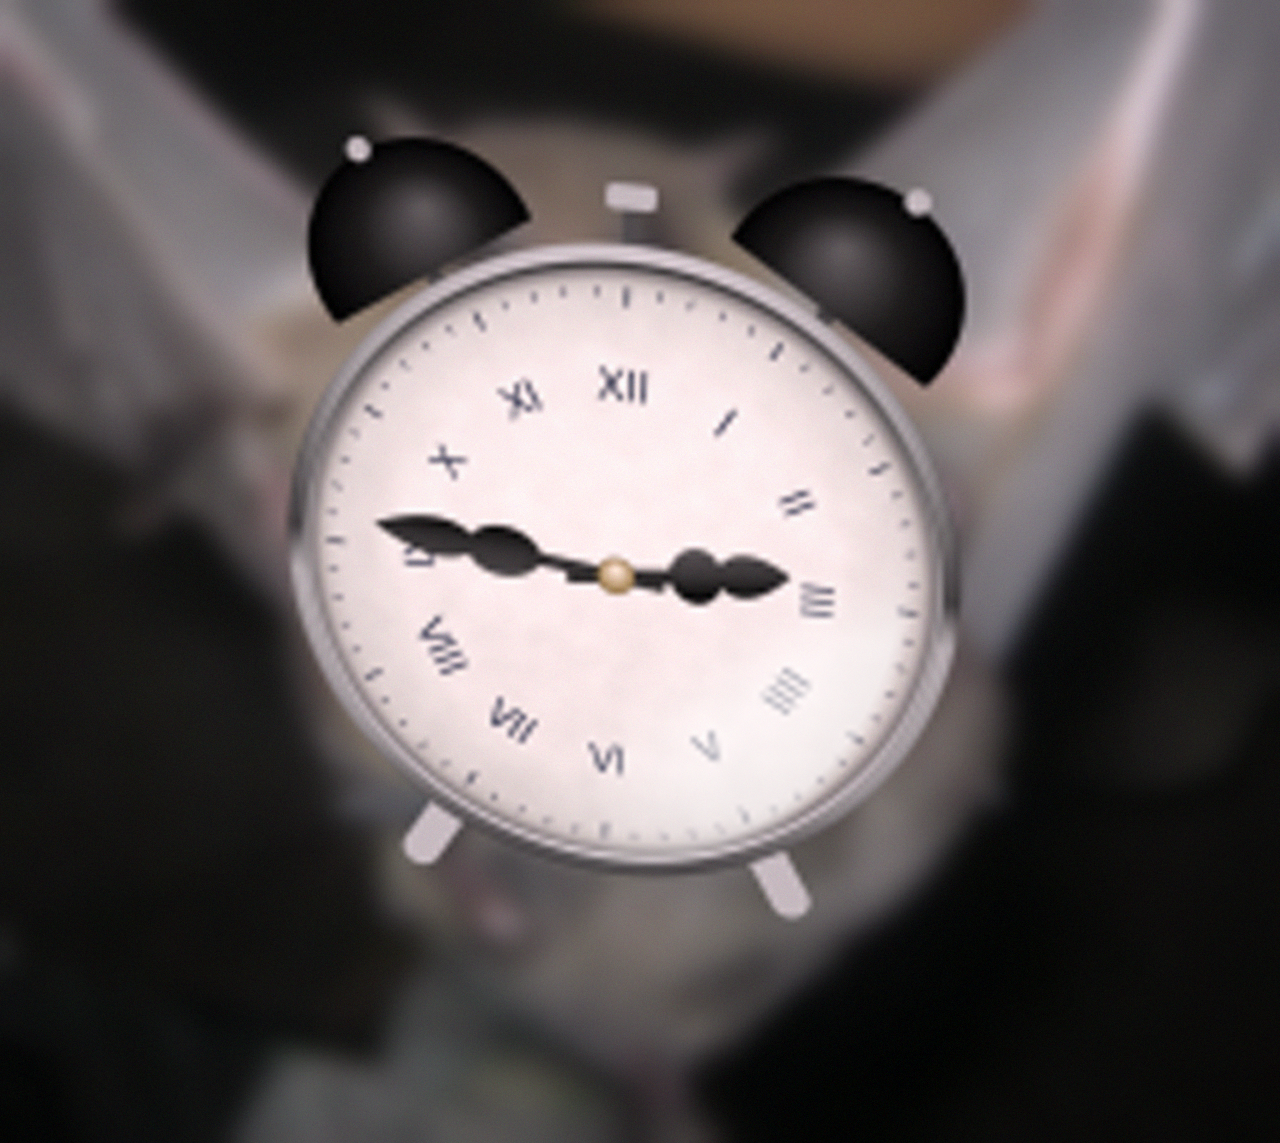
2h46
